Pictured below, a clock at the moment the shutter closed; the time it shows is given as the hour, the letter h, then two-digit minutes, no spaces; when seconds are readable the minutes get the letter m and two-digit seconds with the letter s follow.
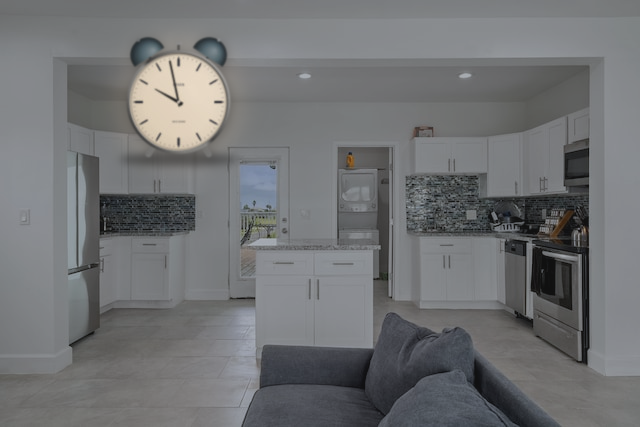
9h58
